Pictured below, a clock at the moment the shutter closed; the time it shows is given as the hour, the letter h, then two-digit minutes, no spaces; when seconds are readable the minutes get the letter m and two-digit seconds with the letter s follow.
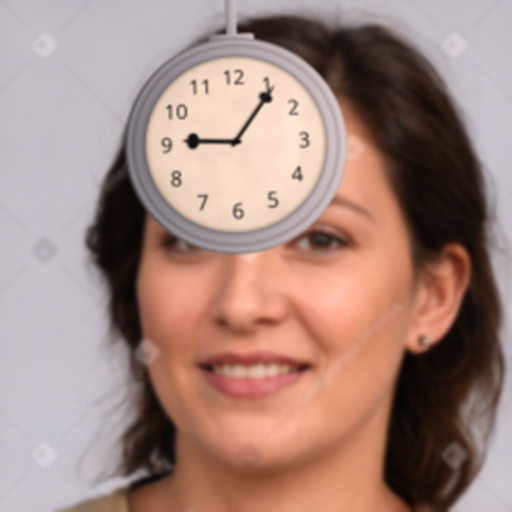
9h06
